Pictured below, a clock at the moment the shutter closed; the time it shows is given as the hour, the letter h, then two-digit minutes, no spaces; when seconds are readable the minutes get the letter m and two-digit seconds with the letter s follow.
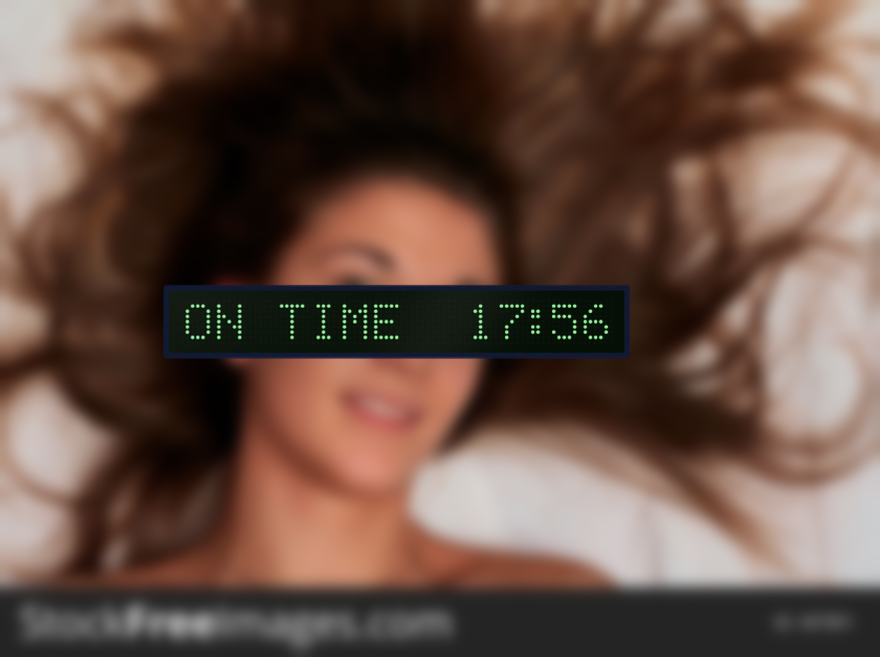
17h56
